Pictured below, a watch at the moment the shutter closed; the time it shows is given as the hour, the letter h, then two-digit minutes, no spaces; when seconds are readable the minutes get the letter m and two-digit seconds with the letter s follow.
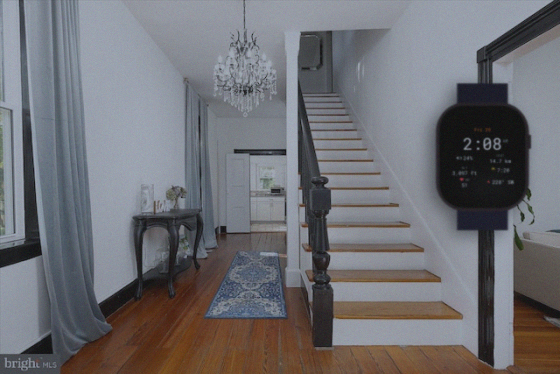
2h08
